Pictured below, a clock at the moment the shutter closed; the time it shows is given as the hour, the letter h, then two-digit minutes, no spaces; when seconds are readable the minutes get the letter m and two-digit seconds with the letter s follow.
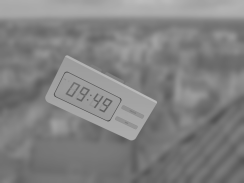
9h49
